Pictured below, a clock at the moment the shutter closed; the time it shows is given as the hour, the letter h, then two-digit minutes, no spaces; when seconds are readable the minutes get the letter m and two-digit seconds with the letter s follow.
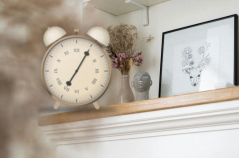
7h05
